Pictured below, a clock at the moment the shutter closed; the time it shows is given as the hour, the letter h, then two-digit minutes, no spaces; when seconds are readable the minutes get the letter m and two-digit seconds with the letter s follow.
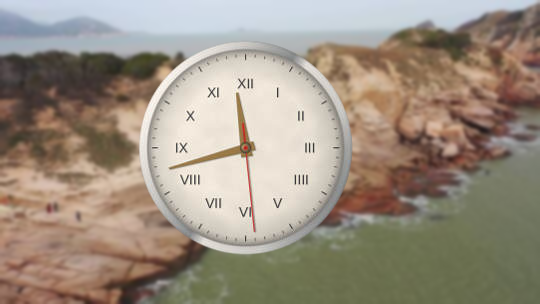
11h42m29s
